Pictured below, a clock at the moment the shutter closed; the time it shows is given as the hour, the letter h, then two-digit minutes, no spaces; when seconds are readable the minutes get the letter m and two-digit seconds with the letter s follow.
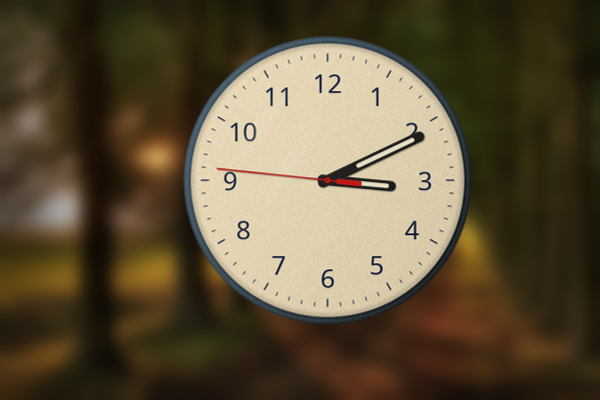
3h10m46s
